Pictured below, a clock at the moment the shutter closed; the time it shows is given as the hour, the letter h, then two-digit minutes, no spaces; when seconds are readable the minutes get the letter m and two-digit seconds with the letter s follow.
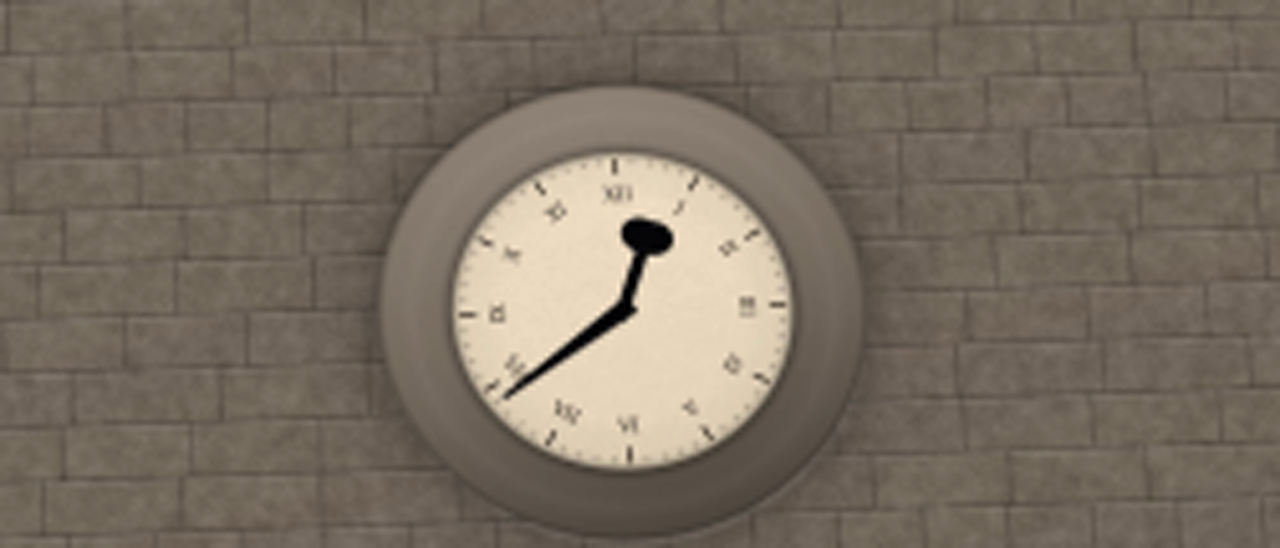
12h39
